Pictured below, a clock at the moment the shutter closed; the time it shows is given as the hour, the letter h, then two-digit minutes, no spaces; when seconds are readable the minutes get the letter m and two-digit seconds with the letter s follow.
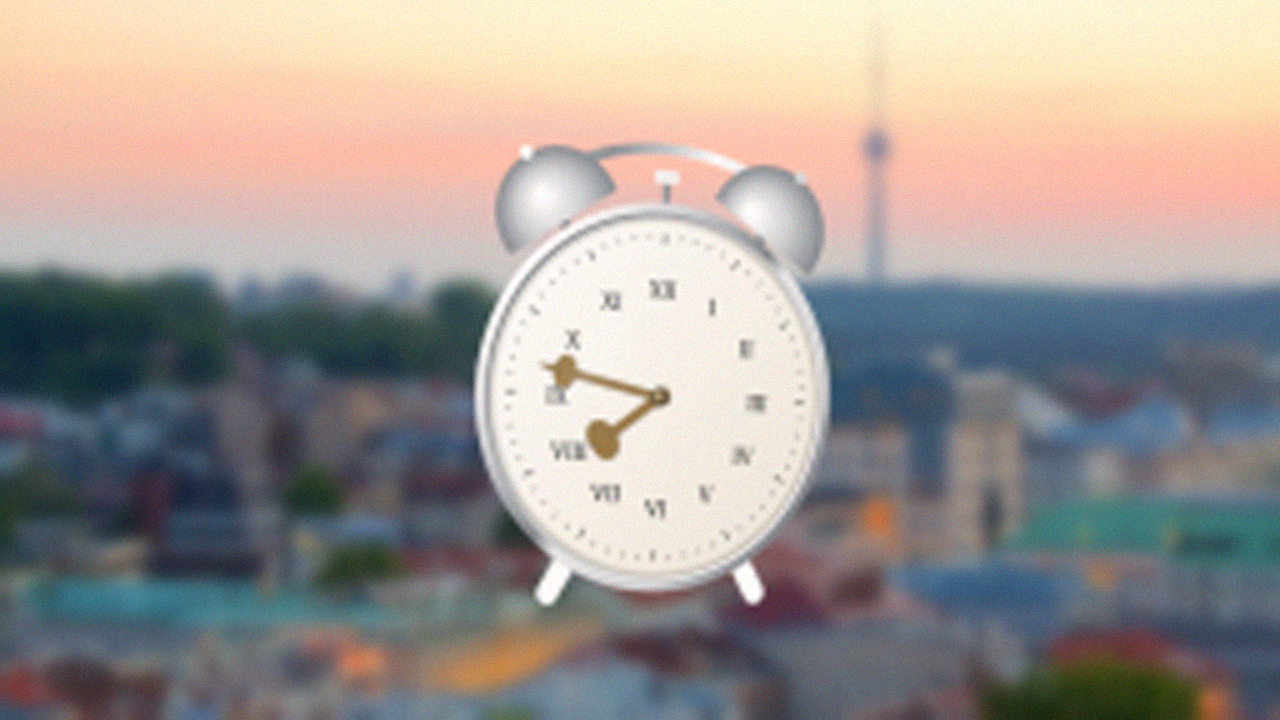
7h47
